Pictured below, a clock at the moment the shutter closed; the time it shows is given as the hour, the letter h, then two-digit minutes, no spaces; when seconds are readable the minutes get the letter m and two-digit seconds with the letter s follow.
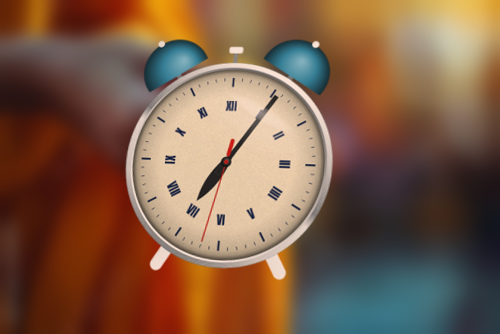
7h05m32s
